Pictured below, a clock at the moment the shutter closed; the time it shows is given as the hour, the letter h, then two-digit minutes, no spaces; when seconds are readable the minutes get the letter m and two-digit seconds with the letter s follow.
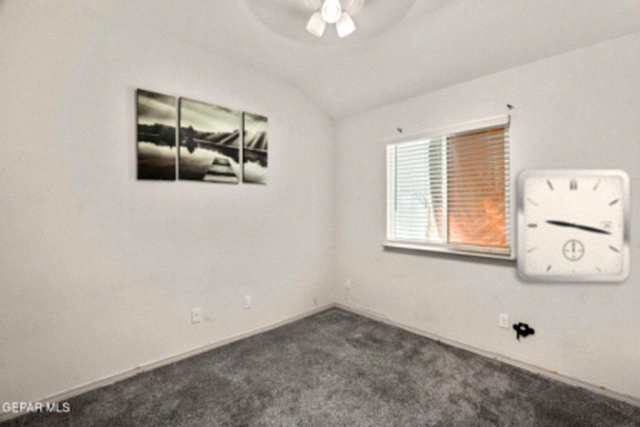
9h17
